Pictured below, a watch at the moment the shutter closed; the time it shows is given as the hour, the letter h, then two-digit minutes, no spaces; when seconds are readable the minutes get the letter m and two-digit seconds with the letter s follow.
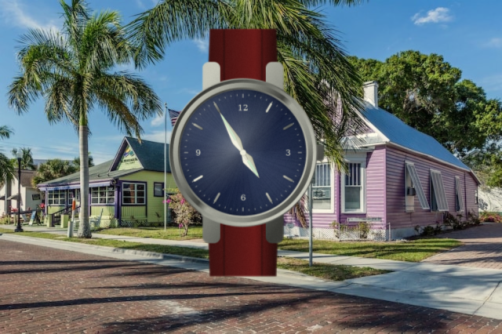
4h55
